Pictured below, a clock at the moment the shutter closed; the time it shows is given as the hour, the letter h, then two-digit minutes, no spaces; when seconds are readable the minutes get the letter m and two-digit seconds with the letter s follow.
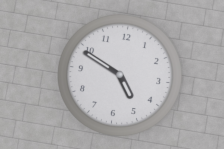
4h49
